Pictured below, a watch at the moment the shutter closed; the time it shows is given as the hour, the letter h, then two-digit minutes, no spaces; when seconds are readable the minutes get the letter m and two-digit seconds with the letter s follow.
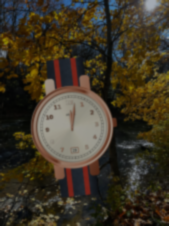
12h02
